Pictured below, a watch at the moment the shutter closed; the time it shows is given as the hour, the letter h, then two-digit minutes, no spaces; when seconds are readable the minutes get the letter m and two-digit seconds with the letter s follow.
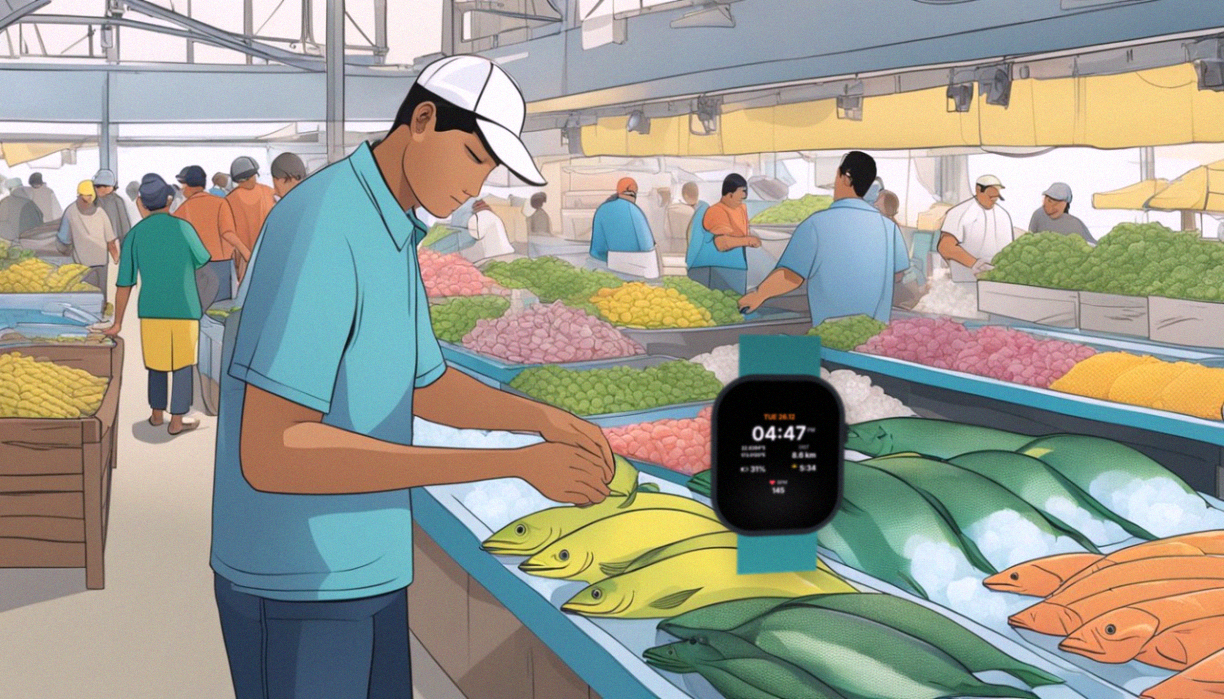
4h47
